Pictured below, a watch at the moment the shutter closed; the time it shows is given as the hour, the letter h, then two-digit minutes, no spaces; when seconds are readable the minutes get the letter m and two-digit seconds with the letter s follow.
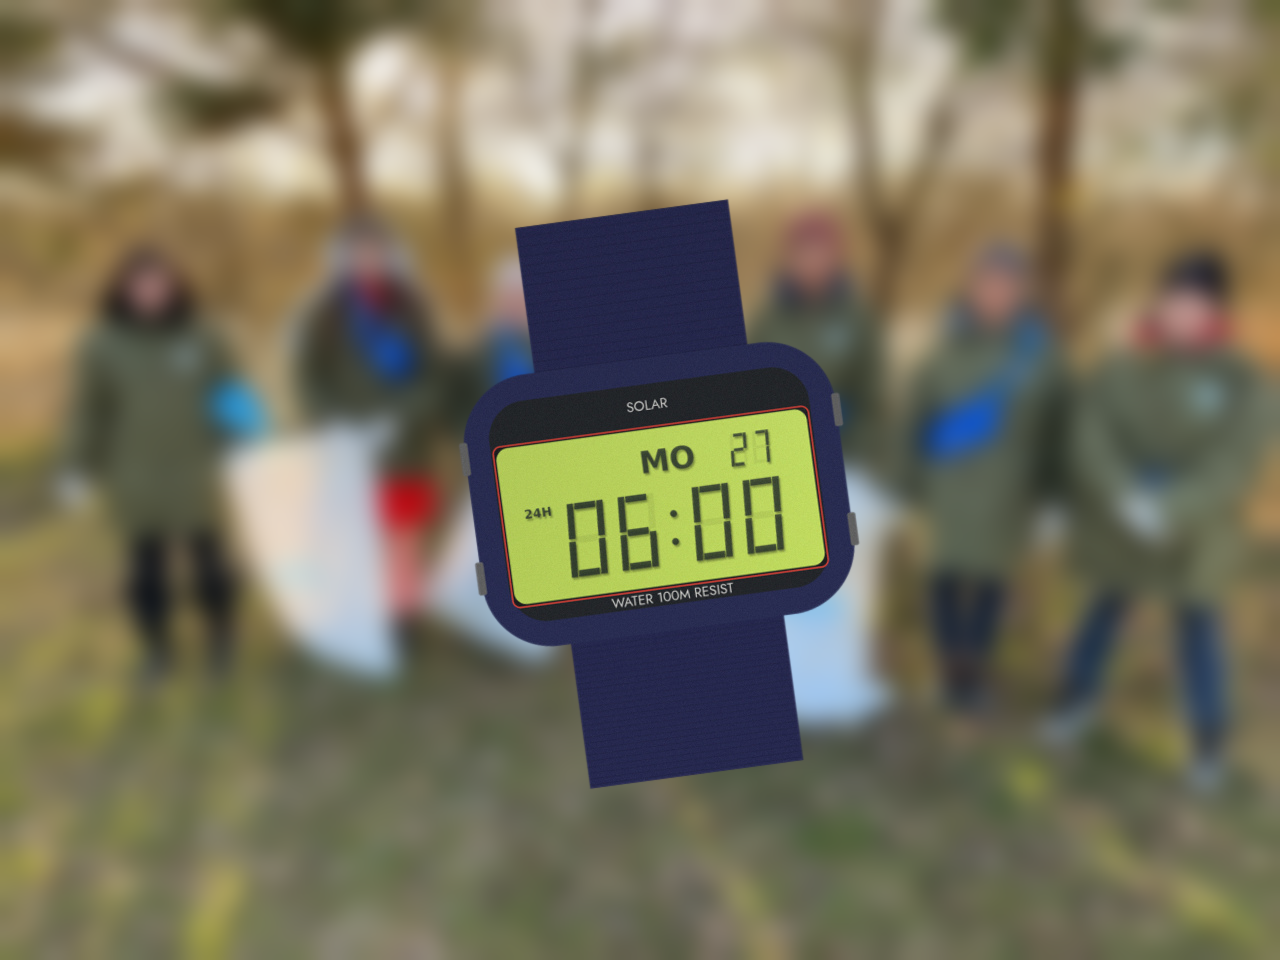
6h00
